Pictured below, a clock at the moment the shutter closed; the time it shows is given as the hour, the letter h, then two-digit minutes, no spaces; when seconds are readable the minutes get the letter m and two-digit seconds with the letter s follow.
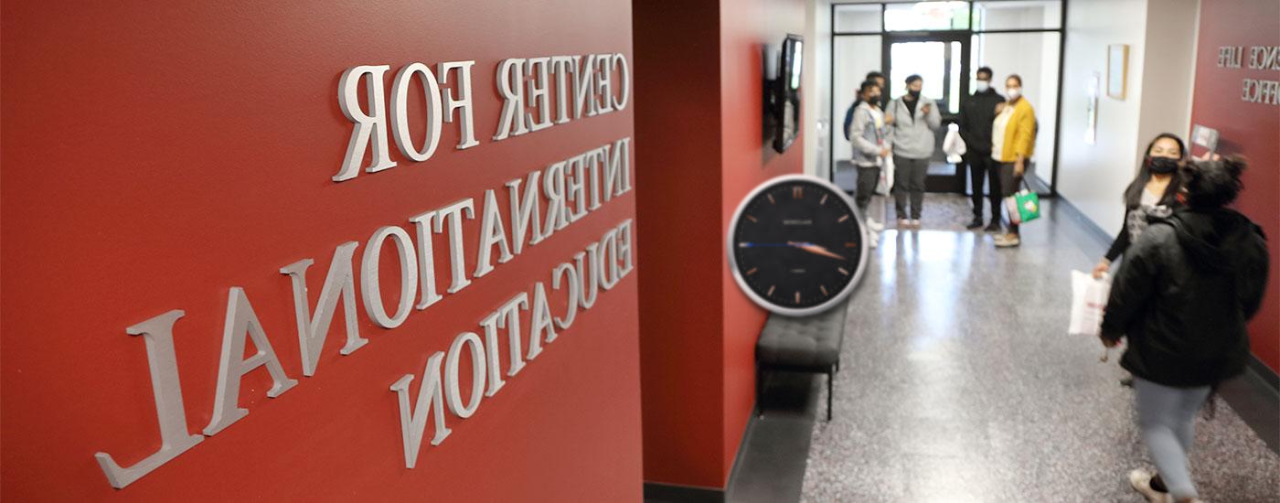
3h17m45s
